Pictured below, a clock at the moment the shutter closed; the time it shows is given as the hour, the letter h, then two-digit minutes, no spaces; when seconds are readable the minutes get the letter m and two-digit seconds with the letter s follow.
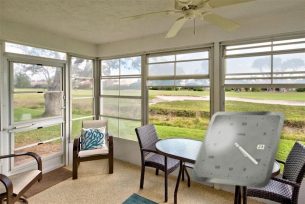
4h21
